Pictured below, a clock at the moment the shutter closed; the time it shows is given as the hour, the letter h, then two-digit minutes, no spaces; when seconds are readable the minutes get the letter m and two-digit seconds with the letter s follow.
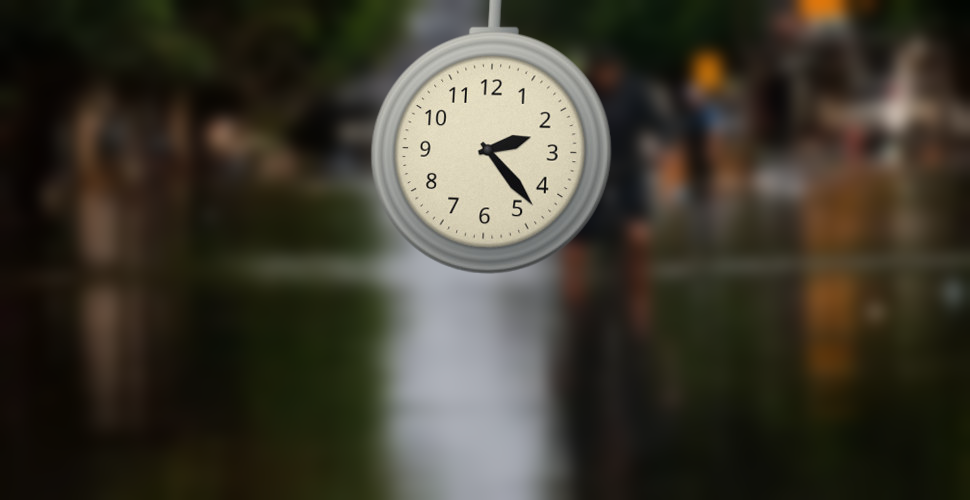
2h23
